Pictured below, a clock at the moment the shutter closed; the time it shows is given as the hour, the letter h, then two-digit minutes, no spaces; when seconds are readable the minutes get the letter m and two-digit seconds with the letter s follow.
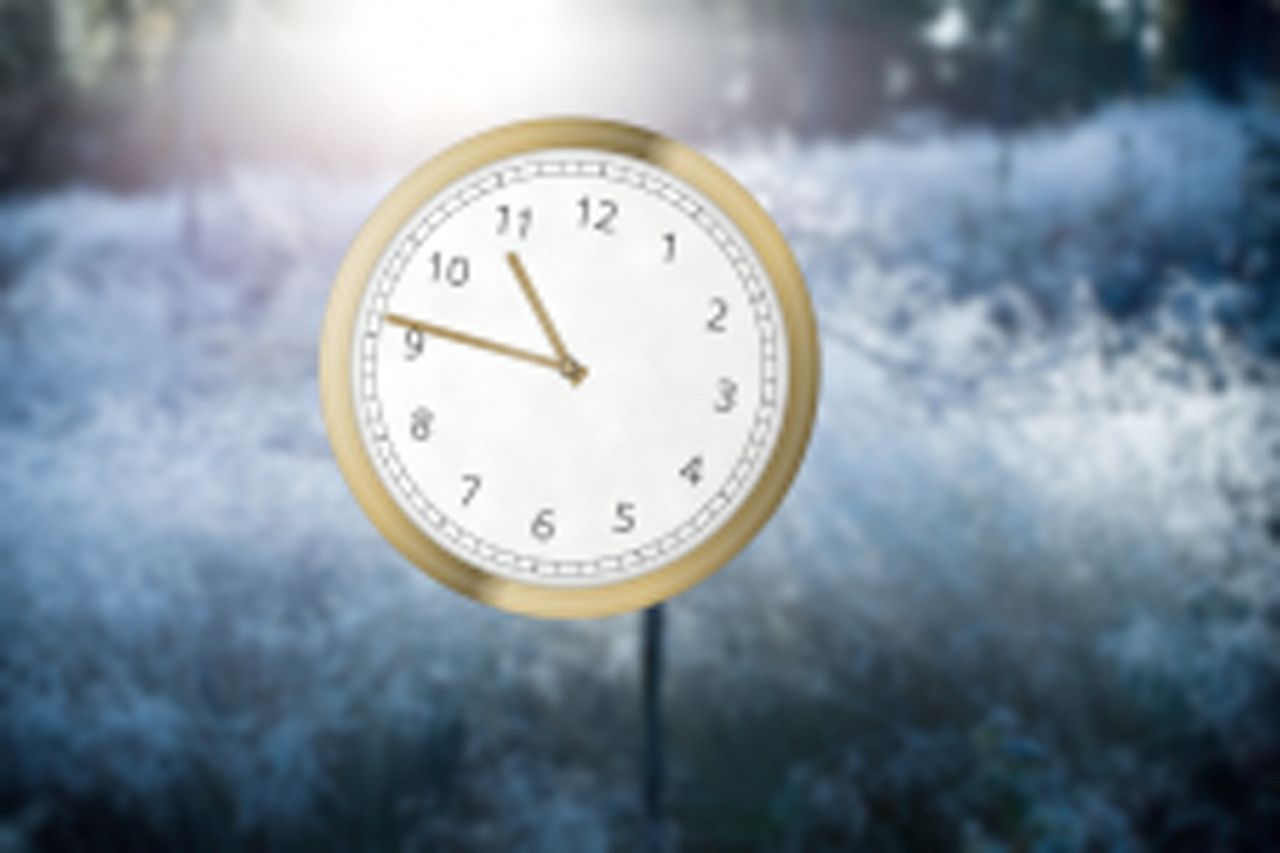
10h46
